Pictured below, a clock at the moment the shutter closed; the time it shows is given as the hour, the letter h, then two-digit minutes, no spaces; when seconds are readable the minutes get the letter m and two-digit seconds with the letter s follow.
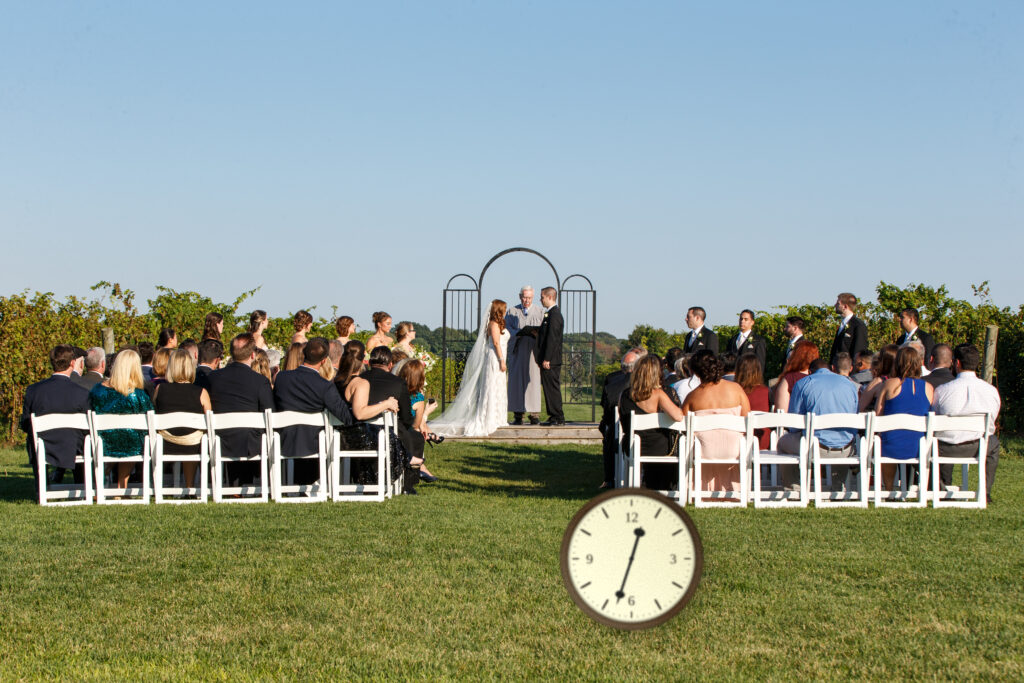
12h33
